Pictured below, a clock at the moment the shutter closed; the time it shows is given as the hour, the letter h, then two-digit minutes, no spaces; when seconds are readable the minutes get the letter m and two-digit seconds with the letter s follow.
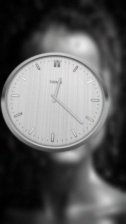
12h22
